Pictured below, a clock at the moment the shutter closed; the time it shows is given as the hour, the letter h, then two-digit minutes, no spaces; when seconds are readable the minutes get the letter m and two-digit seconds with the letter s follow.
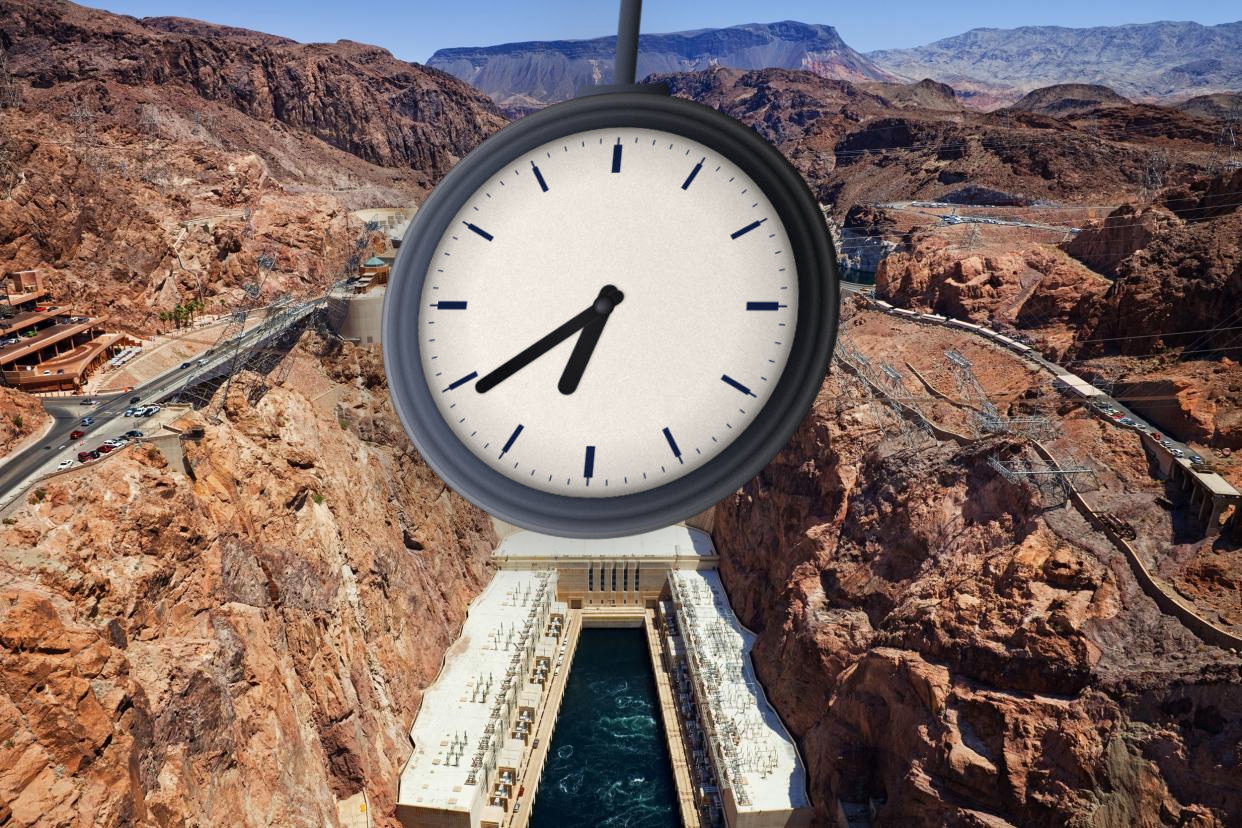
6h39
